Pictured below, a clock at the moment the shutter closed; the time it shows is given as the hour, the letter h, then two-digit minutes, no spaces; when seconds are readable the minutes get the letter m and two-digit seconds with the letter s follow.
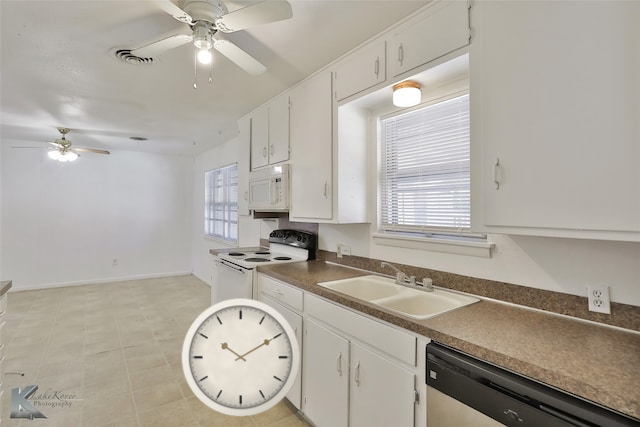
10h10
